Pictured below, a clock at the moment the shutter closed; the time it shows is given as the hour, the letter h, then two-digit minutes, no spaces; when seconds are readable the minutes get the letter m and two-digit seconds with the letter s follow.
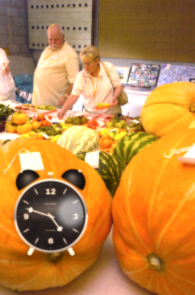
4h48
